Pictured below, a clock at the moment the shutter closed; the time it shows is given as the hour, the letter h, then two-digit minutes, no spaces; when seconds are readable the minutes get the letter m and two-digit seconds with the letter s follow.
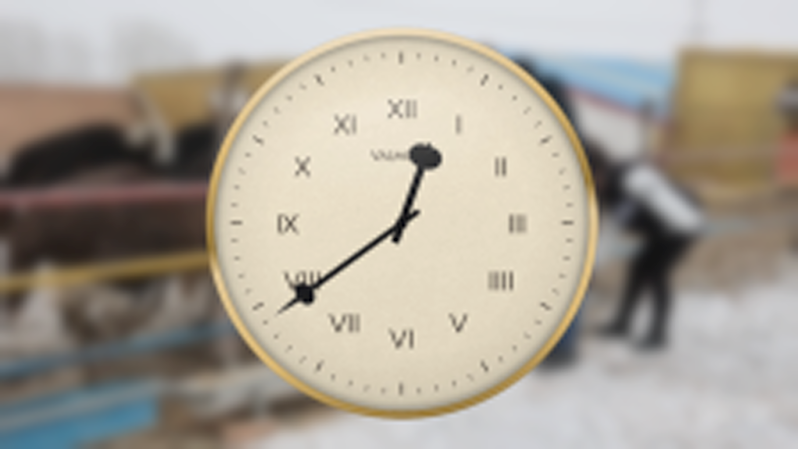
12h39
